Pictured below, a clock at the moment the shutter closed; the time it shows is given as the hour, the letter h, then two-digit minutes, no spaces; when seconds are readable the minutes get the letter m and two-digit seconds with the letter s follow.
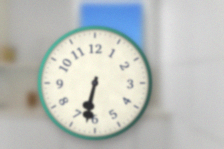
6h32
